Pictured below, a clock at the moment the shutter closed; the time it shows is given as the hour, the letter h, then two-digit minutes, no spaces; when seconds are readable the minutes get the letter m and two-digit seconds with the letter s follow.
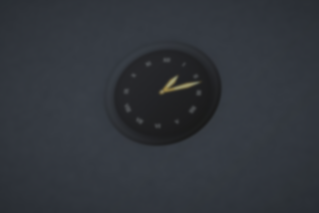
1h12
